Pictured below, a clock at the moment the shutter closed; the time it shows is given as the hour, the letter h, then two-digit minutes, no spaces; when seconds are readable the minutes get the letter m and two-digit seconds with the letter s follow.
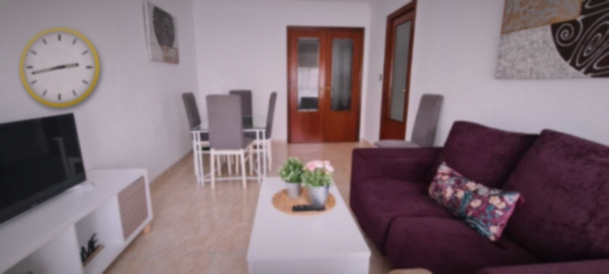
2h43
